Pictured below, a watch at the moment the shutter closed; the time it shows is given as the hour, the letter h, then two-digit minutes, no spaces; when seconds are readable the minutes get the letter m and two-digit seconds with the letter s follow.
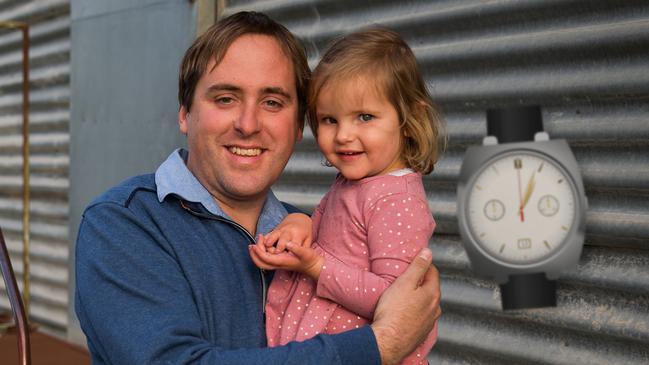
1h04
